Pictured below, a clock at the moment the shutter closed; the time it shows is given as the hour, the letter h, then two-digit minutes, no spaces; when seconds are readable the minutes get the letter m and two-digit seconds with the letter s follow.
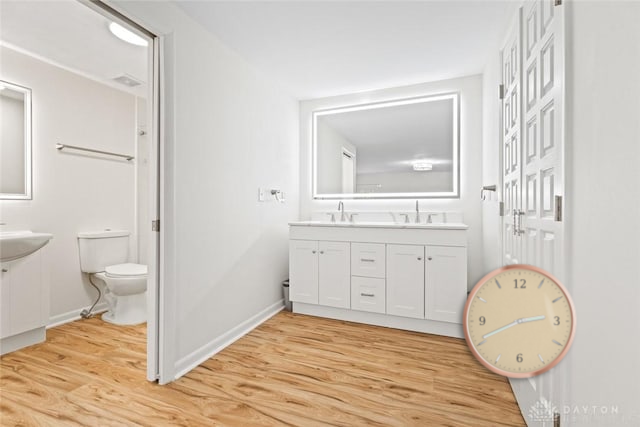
2h41
